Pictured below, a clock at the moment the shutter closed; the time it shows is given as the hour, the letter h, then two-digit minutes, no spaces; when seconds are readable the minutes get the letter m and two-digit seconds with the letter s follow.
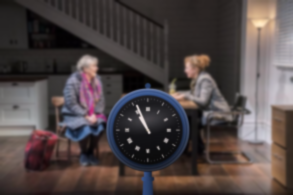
10h56
